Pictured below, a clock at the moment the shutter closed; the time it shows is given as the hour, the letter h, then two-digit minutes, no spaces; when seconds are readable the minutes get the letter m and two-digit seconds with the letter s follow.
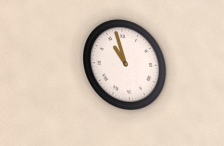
10h58
